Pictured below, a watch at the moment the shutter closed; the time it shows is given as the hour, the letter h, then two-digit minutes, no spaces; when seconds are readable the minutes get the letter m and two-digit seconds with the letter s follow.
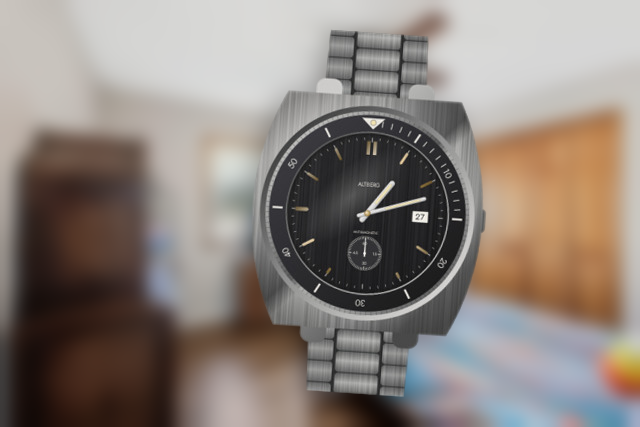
1h12
